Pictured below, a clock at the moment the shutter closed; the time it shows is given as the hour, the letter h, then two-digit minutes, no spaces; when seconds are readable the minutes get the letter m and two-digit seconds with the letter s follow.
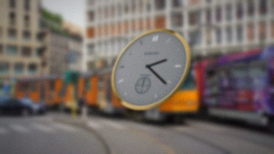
2h21
